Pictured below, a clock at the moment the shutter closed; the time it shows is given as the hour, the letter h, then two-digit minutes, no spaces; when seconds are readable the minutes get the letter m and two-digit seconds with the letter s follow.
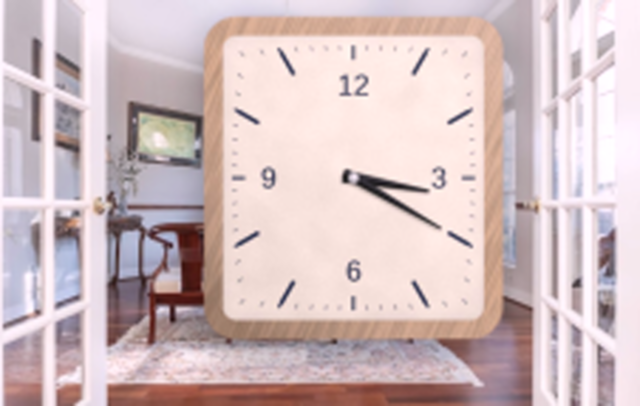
3h20
